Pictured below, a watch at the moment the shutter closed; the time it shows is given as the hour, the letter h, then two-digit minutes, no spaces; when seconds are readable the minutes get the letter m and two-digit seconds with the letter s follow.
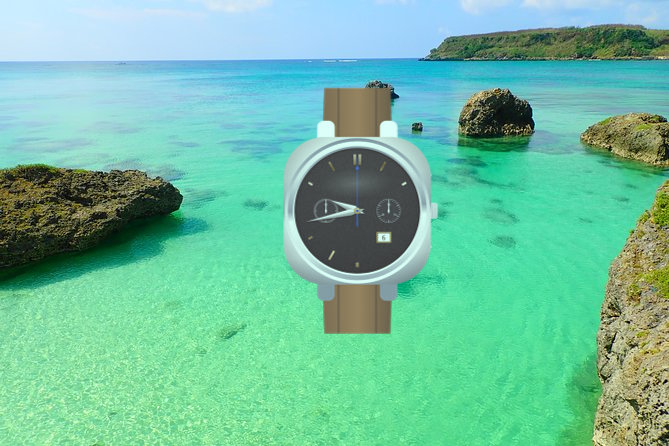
9h43
